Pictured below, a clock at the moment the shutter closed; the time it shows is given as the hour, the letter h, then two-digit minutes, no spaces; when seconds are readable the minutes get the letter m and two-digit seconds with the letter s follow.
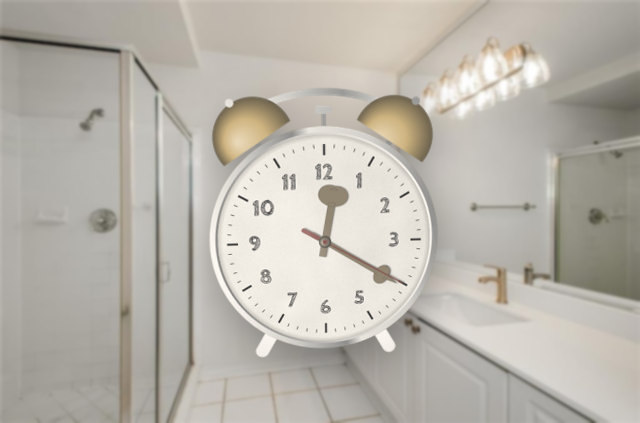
12h20m20s
